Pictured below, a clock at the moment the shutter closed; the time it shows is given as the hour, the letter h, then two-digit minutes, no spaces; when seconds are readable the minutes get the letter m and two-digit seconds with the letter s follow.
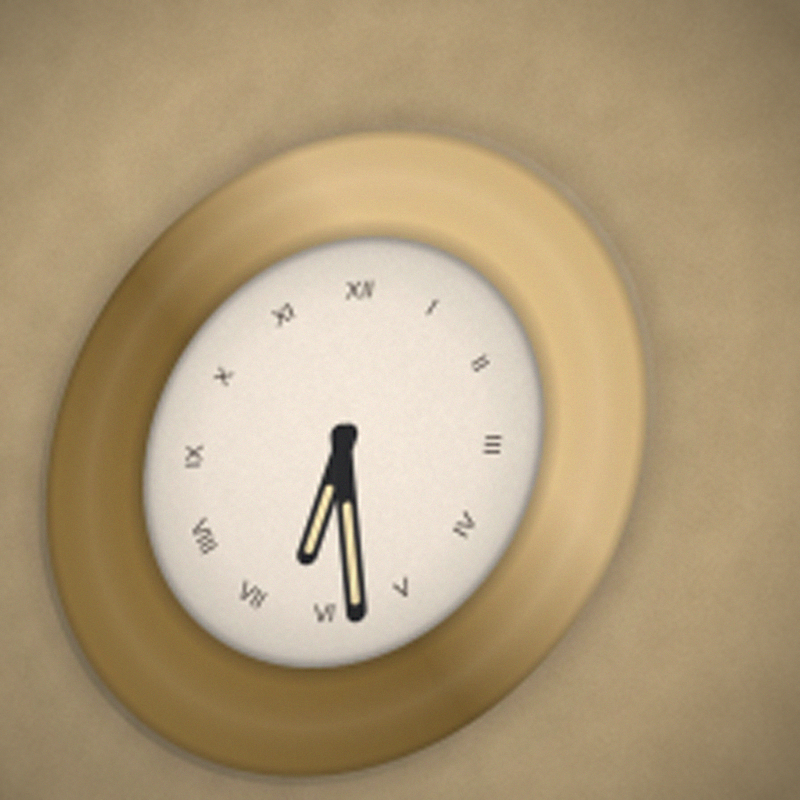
6h28
